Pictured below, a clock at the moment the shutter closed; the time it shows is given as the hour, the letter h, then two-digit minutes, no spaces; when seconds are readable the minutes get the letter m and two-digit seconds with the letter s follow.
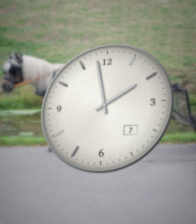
1h58
